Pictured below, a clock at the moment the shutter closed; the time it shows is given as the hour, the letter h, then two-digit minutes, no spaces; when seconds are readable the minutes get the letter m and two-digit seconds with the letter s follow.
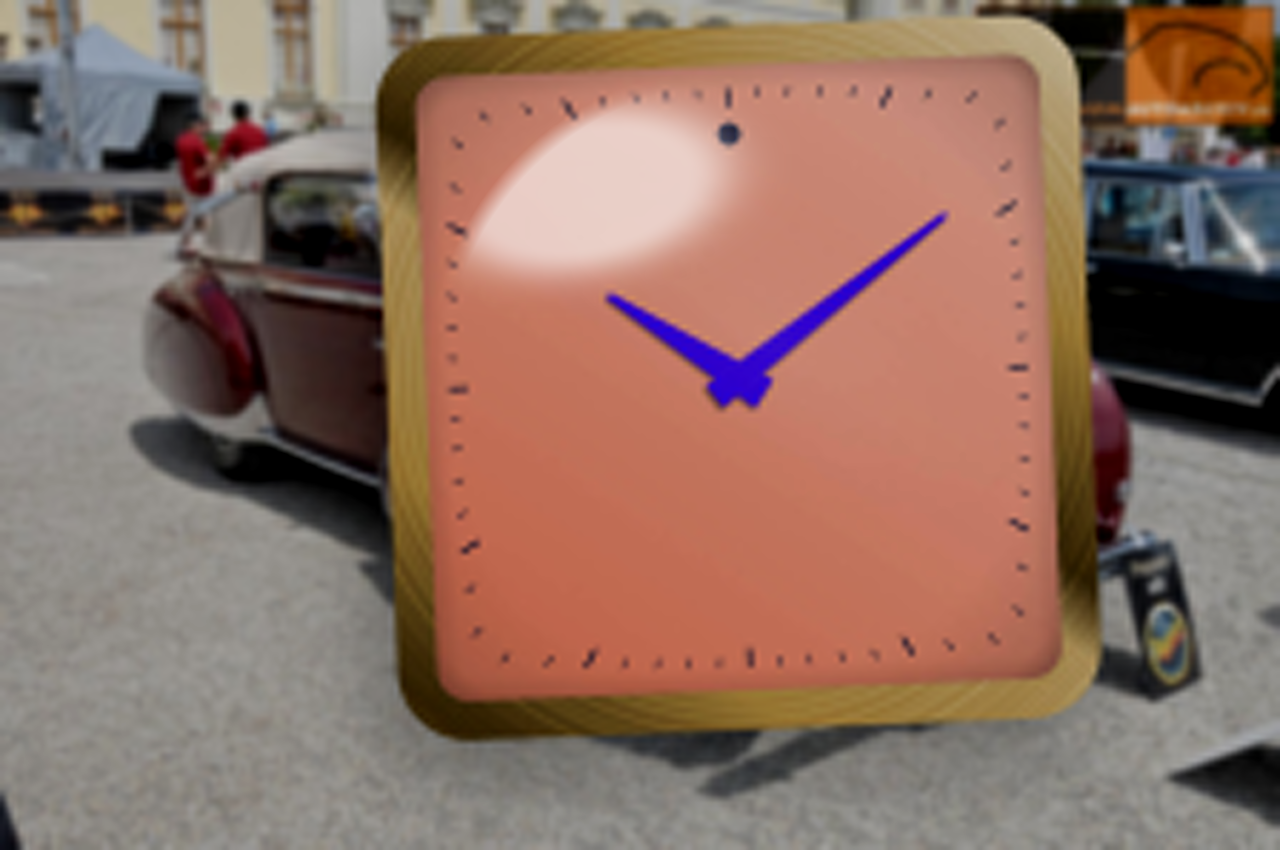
10h09
